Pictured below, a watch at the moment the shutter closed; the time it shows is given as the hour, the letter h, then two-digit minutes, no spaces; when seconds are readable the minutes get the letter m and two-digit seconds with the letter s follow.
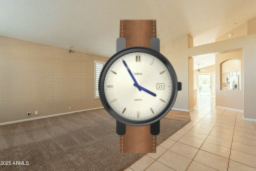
3h55
